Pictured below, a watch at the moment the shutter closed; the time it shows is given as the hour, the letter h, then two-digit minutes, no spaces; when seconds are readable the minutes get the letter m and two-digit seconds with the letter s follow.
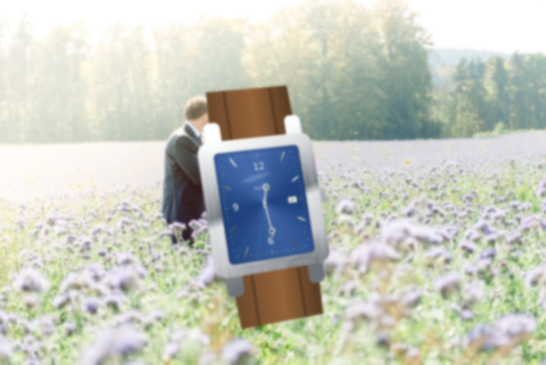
12h29
